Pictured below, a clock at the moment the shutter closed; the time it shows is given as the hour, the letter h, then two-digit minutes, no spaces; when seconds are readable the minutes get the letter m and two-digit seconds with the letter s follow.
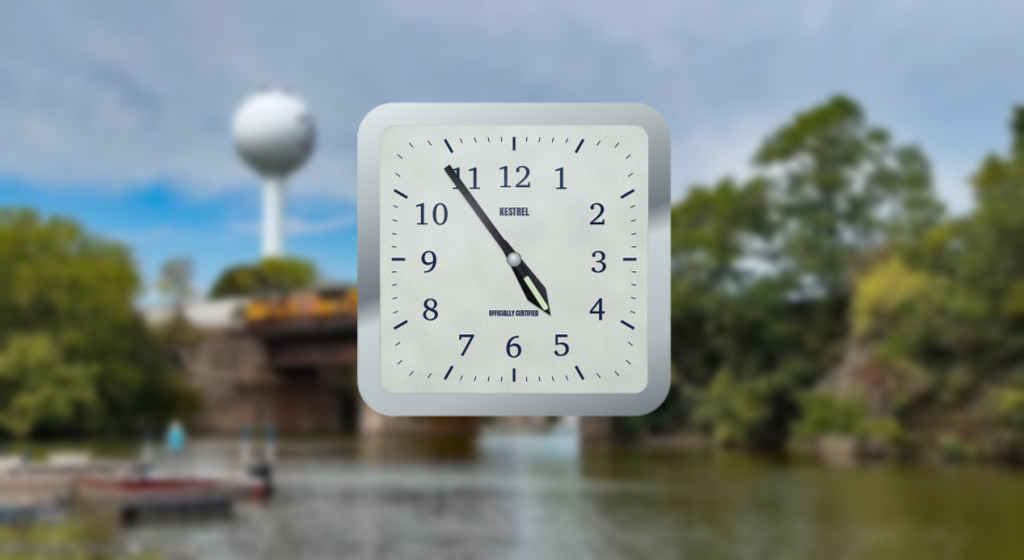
4h54
